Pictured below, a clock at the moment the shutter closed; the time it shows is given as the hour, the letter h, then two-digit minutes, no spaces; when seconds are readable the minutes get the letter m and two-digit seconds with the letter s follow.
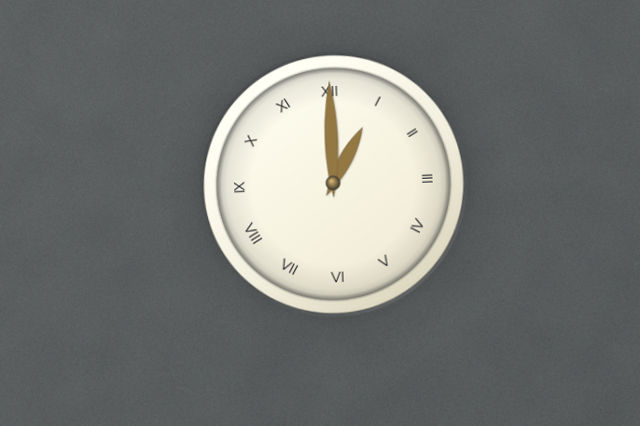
1h00
